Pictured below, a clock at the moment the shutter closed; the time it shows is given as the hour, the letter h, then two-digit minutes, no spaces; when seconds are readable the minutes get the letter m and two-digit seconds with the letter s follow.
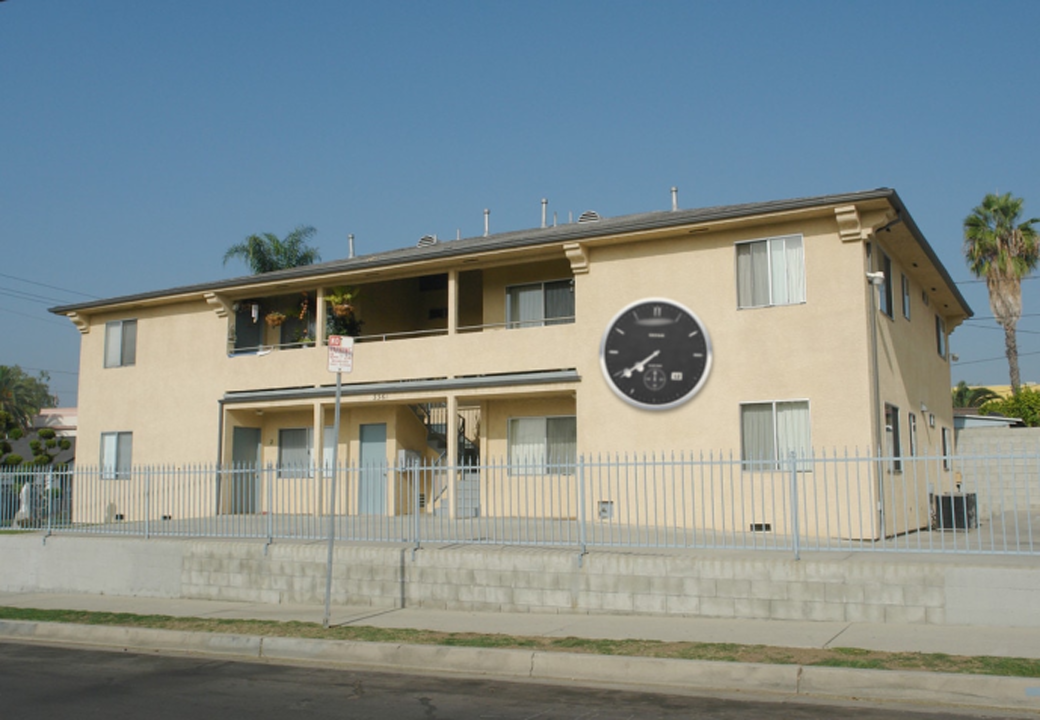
7h39
